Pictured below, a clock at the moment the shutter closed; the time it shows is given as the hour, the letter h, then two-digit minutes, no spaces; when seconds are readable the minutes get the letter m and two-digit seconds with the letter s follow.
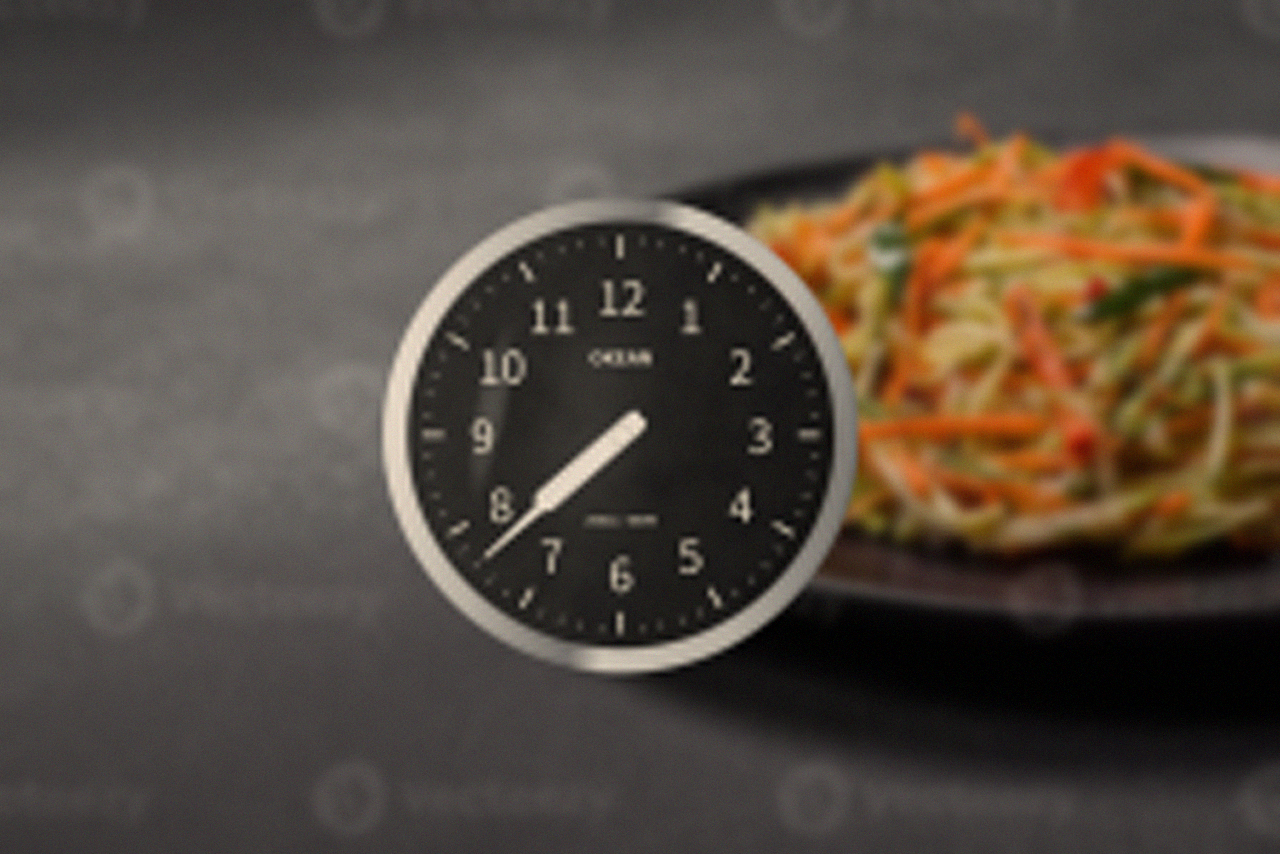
7h38
